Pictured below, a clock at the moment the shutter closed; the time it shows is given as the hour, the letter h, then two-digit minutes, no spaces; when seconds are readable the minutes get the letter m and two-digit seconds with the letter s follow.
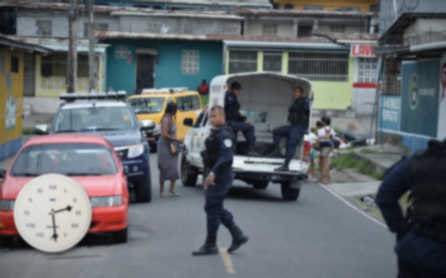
2h29
